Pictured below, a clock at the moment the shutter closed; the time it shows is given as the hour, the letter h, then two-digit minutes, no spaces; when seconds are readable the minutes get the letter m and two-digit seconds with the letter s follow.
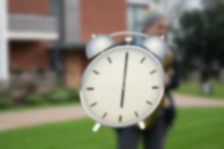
6h00
